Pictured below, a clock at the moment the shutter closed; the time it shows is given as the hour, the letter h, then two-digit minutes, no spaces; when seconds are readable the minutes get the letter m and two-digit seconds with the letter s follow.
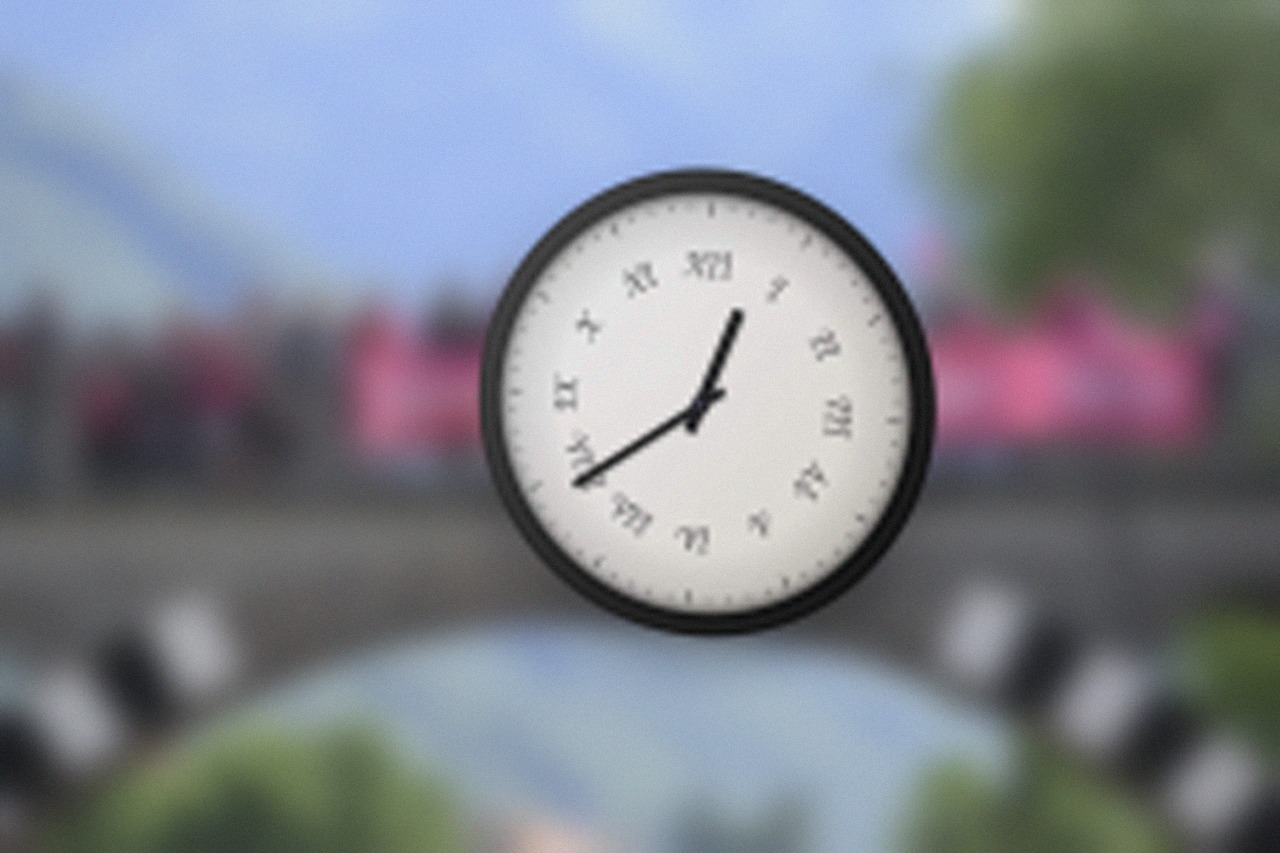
12h39
